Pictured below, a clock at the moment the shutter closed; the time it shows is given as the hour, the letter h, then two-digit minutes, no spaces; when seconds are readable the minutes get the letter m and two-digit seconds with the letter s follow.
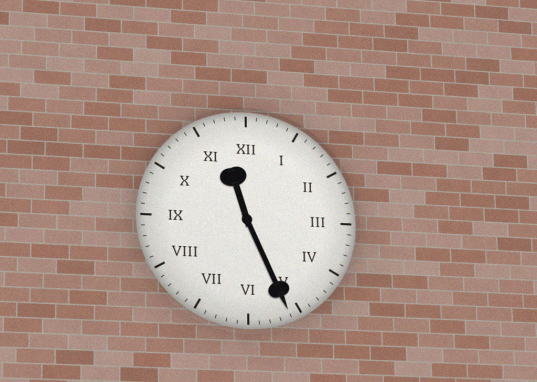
11h26
